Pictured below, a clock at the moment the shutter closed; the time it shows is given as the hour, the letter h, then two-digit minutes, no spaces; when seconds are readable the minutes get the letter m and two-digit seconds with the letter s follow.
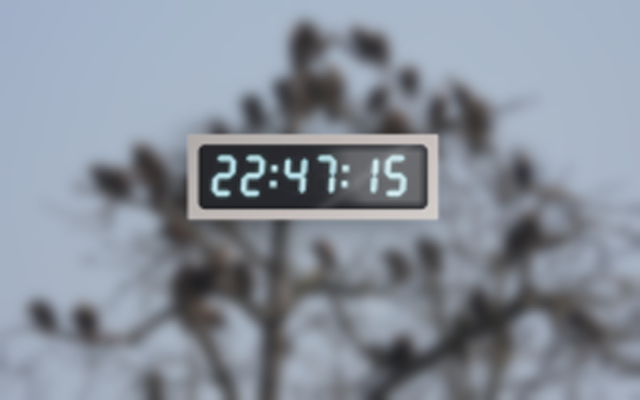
22h47m15s
